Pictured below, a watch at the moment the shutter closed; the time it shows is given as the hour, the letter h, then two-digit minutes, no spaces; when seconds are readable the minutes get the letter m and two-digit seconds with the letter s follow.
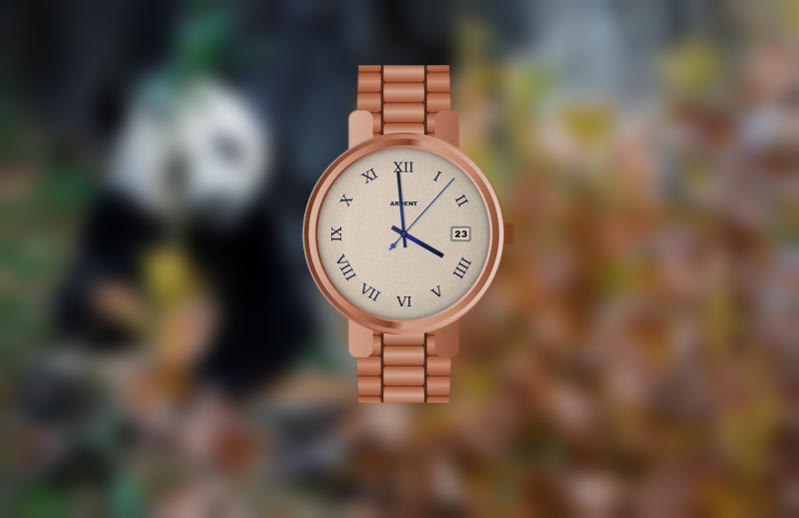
3h59m07s
